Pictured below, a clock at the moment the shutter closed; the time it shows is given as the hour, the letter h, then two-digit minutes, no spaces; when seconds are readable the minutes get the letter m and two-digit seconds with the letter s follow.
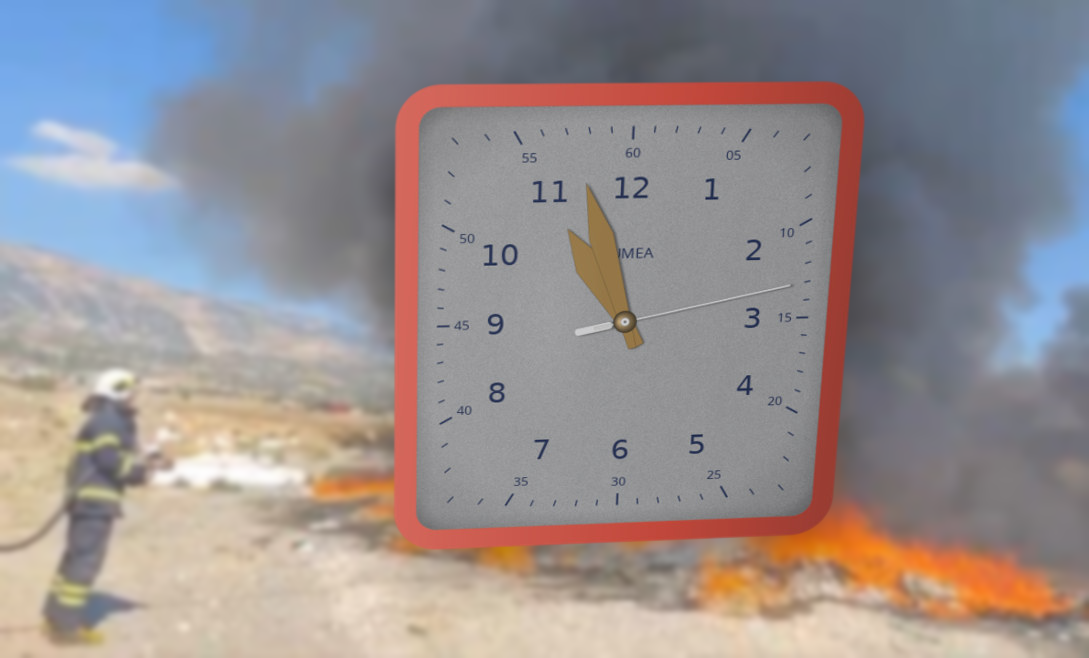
10h57m13s
